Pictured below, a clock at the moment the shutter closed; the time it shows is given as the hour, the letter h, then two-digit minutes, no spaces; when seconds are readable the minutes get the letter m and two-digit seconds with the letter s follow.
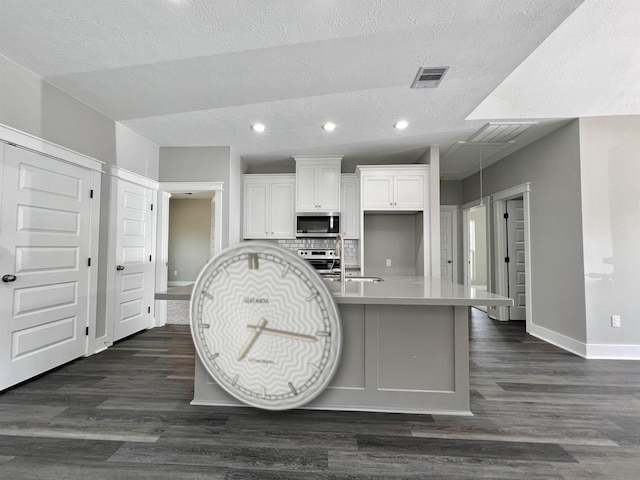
7h16
